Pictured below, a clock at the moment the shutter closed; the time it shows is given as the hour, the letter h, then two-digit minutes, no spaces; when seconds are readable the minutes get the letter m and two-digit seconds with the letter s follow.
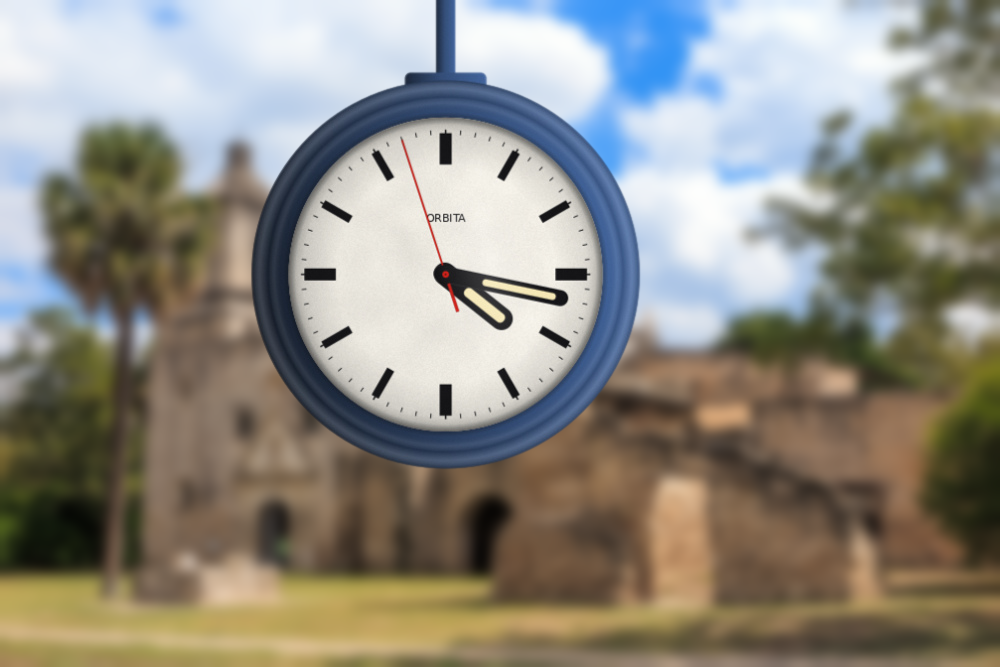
4h16m57s
